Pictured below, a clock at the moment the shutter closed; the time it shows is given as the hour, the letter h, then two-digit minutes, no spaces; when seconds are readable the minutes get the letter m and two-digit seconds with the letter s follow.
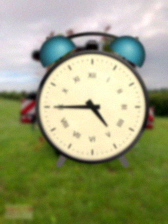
4h45
